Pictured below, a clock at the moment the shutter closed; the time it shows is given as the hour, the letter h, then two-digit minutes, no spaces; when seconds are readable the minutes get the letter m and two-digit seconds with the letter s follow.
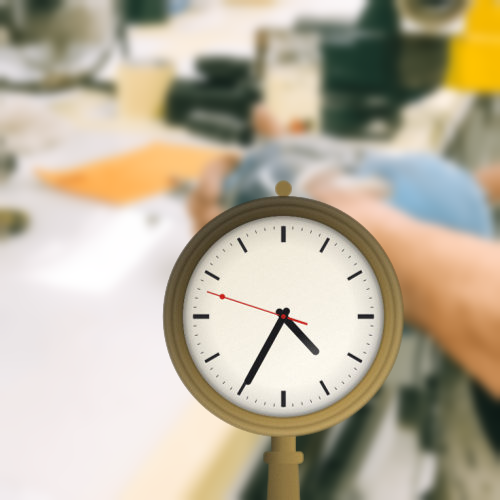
4h34m48s
